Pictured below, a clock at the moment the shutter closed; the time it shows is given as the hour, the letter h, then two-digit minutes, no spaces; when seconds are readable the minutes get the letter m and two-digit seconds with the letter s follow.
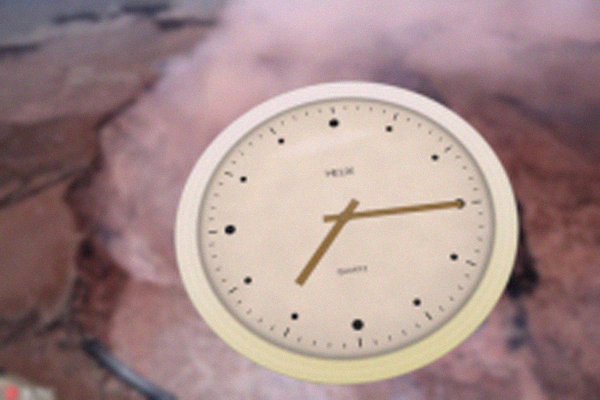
7h15
